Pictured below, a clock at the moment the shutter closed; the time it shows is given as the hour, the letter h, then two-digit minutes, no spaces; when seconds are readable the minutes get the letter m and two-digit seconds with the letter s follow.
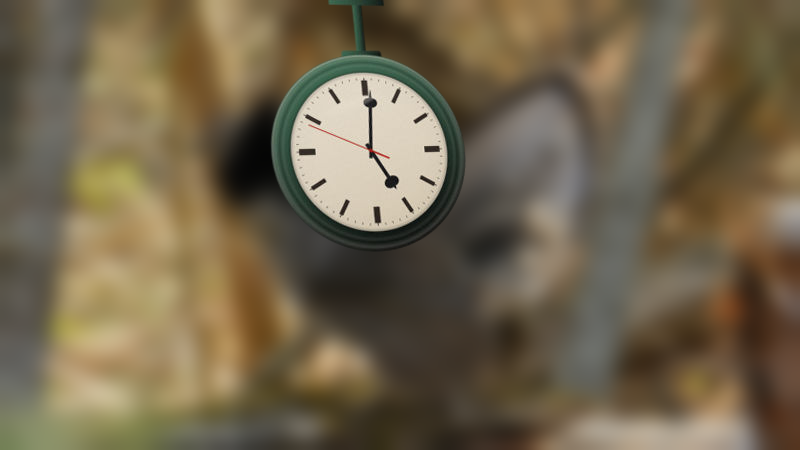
5h00m49s
